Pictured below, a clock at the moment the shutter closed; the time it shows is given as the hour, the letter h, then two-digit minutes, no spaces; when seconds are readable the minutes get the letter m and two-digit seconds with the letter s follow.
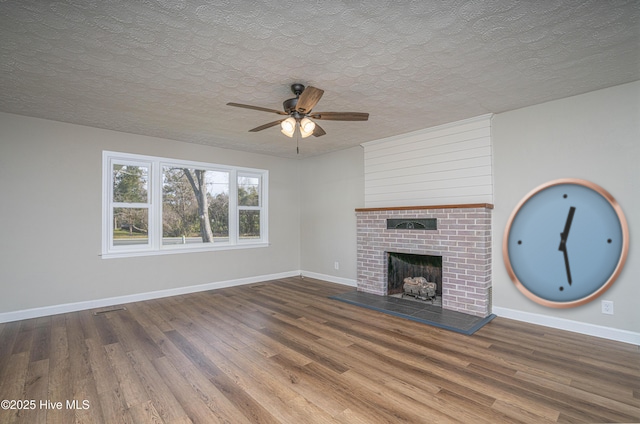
12h28
